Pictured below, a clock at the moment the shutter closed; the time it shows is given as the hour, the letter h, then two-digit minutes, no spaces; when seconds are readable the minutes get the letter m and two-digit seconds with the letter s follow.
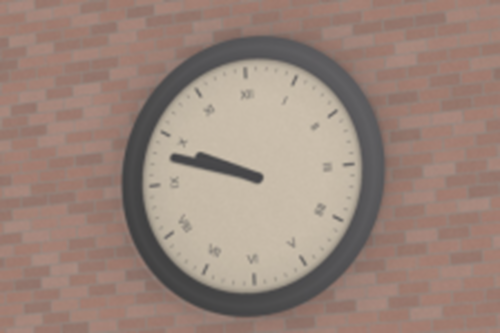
9h48
